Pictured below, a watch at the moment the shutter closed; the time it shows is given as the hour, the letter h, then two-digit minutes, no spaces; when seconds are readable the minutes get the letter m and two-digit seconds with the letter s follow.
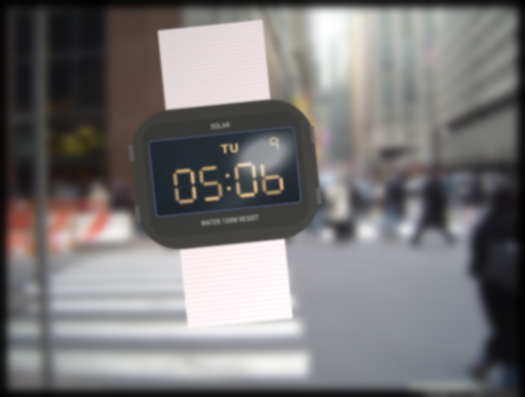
5h06
